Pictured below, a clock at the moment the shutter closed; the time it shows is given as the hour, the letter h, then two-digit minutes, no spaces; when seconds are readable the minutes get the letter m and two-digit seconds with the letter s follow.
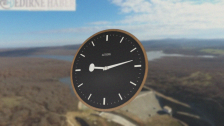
9h13
